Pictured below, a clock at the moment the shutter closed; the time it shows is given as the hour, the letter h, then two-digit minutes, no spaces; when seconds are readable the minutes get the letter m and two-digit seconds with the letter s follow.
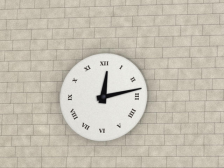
12h13
